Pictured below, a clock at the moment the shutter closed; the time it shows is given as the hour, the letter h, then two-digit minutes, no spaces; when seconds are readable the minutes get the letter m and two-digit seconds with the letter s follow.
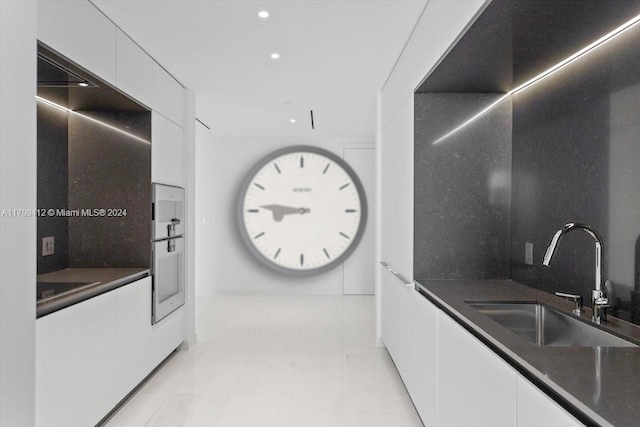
8h46
